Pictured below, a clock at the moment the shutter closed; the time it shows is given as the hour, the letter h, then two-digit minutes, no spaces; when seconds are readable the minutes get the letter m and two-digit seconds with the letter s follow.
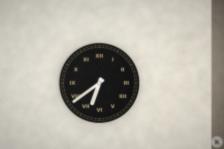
6h39
